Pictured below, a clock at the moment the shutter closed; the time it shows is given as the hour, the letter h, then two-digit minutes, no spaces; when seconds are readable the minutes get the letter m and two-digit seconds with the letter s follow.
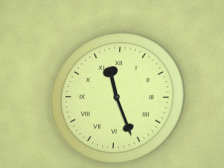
11h26
